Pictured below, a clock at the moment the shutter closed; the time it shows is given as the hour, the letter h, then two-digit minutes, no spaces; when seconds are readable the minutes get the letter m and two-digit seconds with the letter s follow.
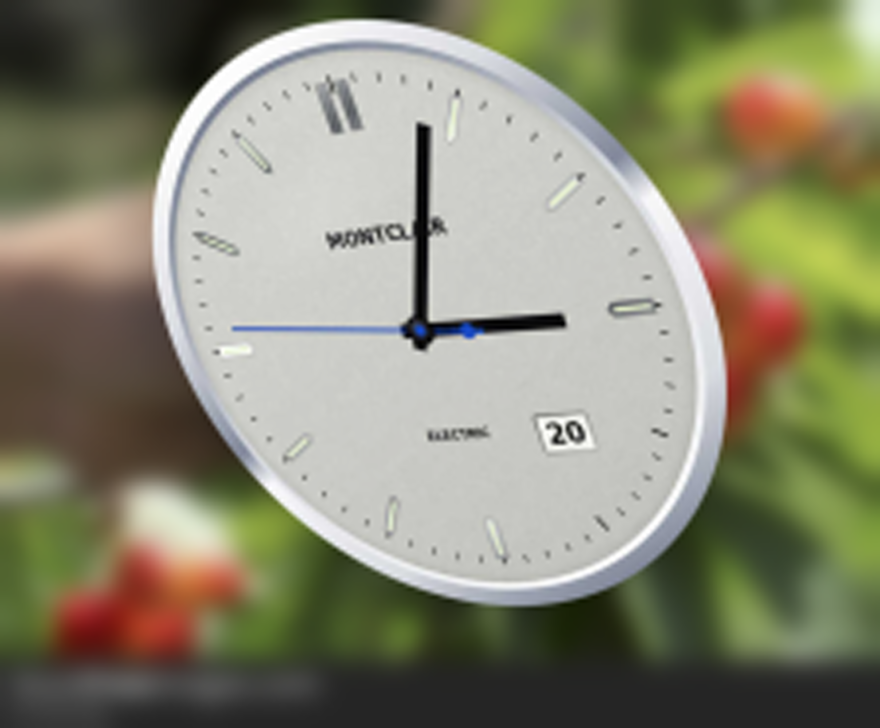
3h03m46s
